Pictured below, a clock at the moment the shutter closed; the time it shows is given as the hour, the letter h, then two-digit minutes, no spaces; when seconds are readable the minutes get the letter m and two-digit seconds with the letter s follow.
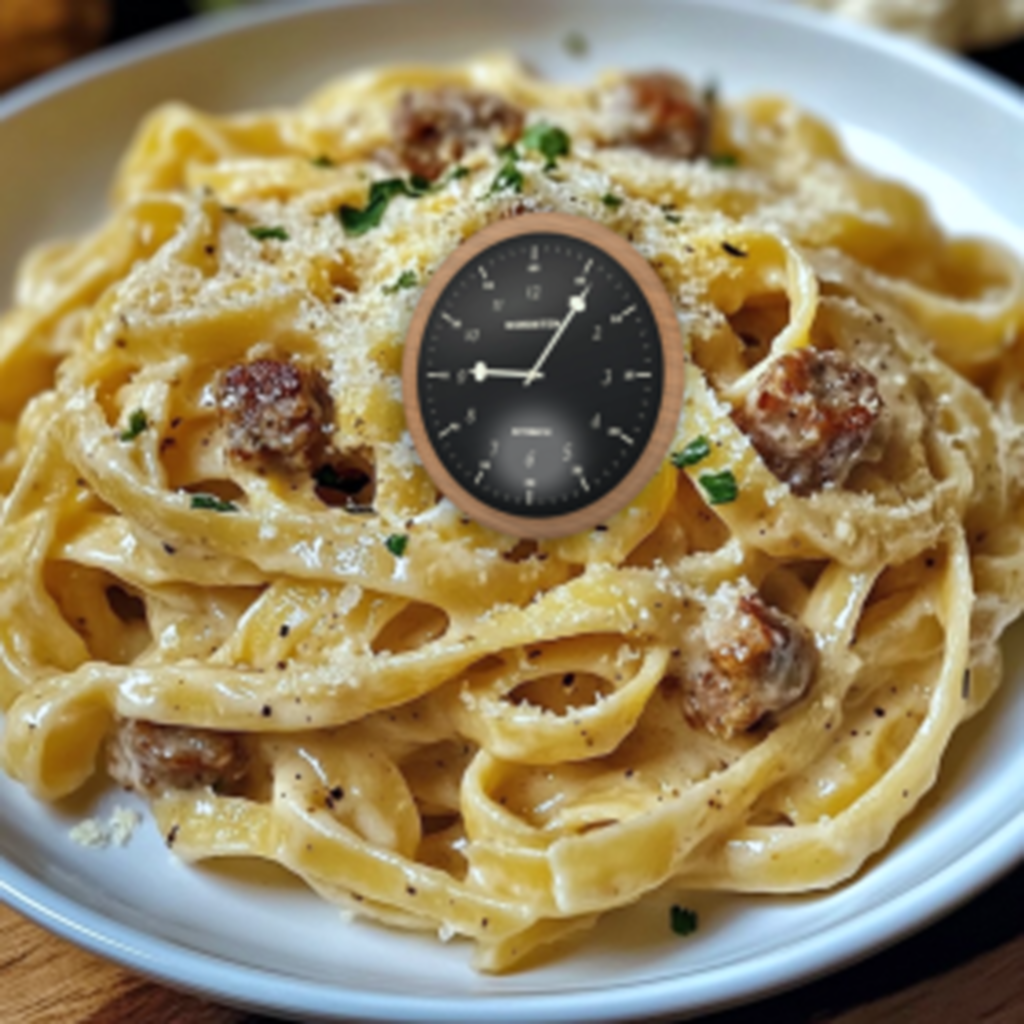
9h06
